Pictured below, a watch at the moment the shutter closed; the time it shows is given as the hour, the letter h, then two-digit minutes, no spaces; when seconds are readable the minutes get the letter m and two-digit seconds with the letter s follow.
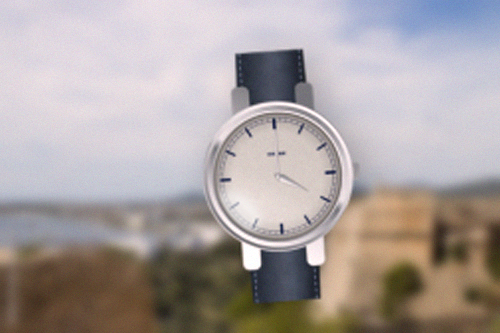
4h00
